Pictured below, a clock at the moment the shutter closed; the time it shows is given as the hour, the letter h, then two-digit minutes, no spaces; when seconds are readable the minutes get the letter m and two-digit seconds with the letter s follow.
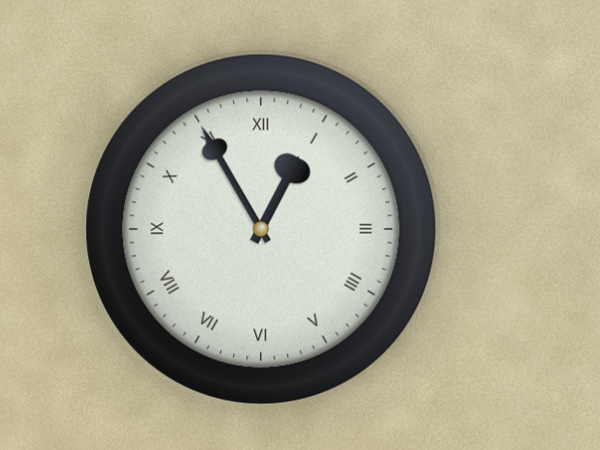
12h55
